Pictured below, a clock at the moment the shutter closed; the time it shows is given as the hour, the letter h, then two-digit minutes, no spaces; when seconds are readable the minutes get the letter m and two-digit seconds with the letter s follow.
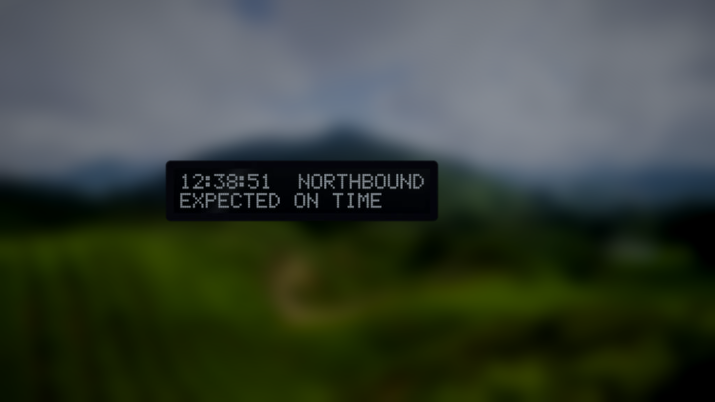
12h38m51s
